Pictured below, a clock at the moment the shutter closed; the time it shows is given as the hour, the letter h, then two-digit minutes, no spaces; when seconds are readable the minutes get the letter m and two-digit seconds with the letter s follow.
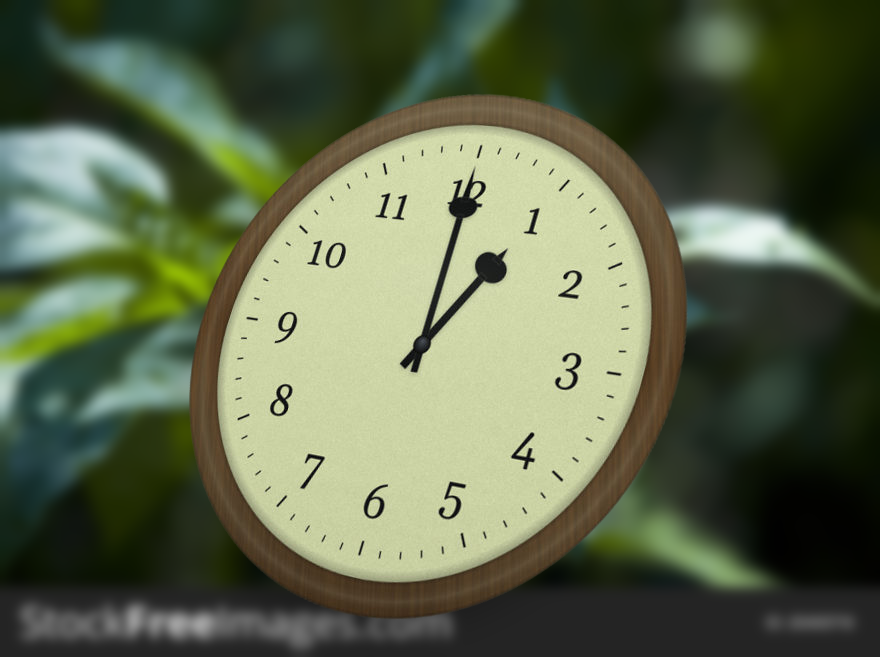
1h00
